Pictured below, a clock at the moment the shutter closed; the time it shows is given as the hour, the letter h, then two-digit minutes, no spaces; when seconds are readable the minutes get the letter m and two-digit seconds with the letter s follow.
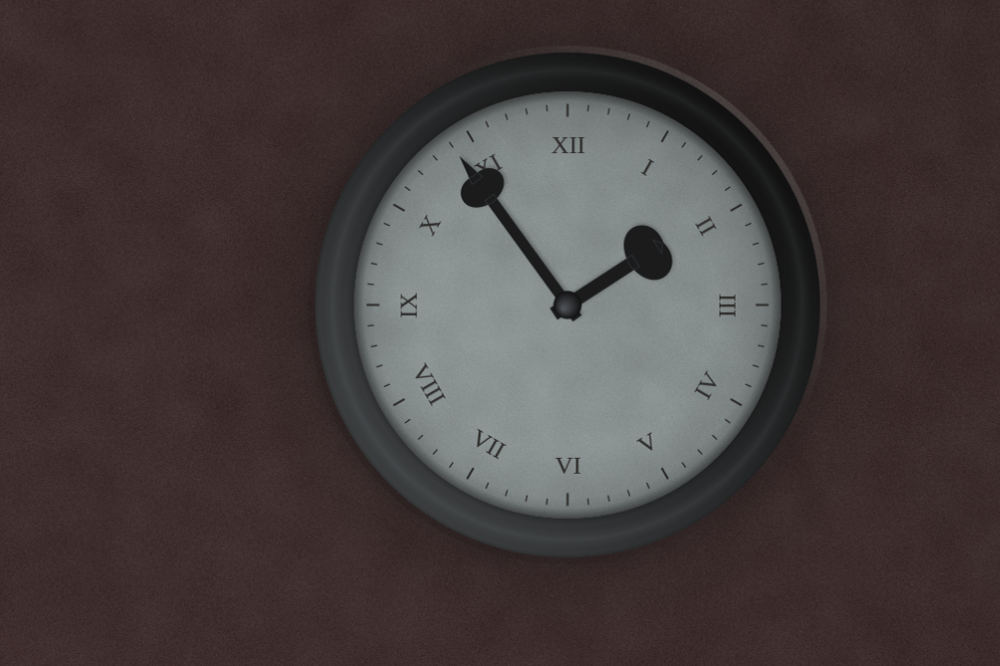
1h54
